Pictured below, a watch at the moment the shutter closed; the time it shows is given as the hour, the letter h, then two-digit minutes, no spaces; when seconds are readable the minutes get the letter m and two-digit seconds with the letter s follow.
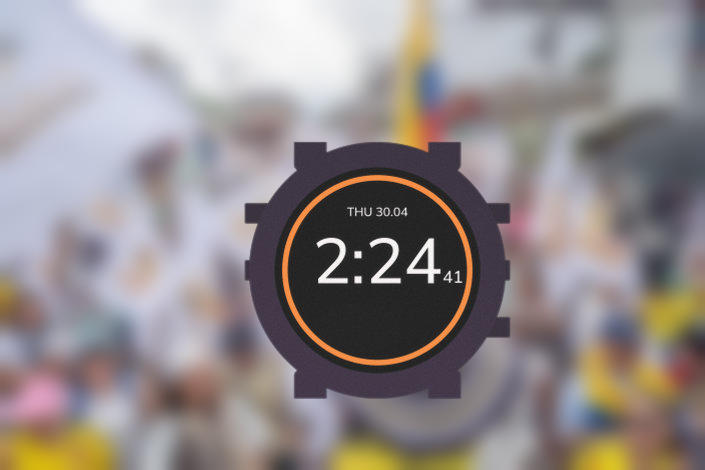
2h24m41s
